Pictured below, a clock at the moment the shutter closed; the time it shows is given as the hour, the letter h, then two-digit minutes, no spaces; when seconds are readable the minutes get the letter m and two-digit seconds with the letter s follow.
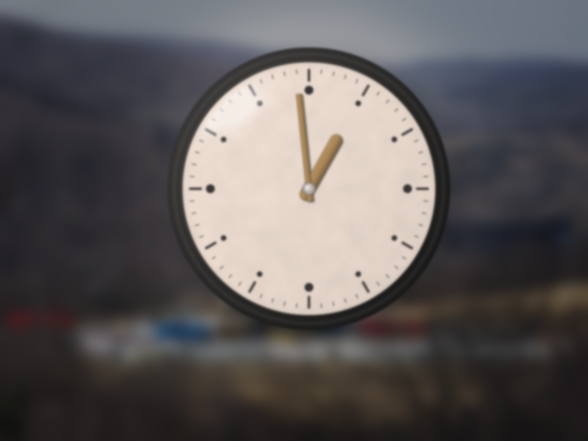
12h59
